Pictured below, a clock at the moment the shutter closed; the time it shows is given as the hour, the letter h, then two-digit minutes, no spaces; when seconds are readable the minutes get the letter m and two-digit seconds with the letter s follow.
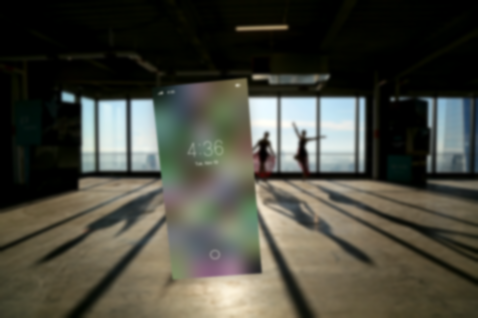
4h36
